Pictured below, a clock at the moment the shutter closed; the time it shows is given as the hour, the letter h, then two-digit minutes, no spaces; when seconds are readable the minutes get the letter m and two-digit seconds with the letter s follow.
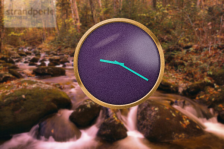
9h20
